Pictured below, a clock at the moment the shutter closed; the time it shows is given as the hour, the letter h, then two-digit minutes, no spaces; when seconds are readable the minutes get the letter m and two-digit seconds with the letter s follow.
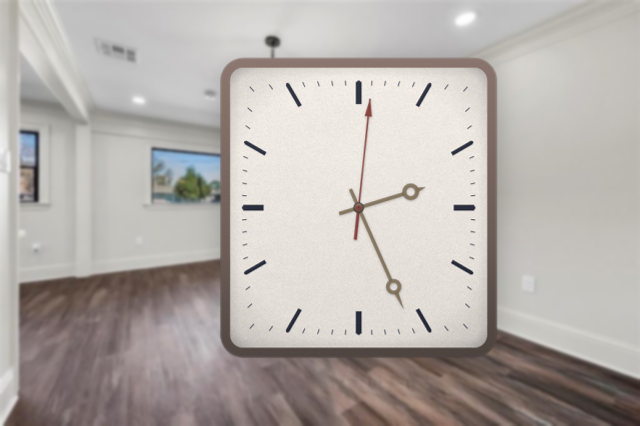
2h26m01s
